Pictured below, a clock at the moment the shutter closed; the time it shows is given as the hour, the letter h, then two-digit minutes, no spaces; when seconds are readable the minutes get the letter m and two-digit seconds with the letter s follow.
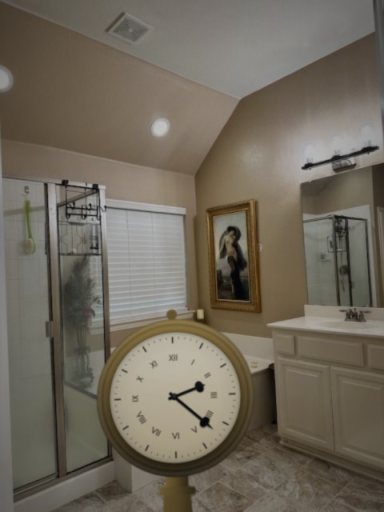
2h22
